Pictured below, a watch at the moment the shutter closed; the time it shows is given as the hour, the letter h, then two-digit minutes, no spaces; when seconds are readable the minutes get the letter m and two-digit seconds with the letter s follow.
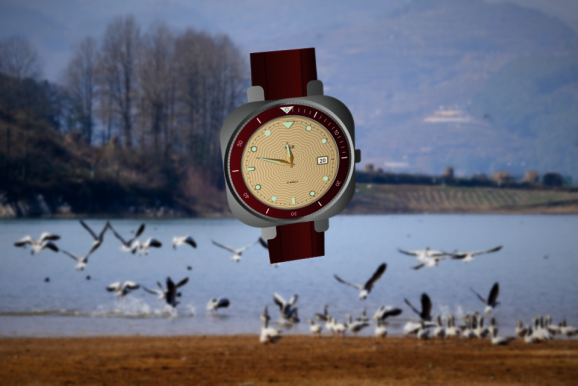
11h48
